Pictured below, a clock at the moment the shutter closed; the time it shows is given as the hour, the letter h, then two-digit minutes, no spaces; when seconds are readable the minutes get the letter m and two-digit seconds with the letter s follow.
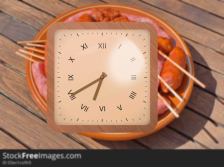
6h40
